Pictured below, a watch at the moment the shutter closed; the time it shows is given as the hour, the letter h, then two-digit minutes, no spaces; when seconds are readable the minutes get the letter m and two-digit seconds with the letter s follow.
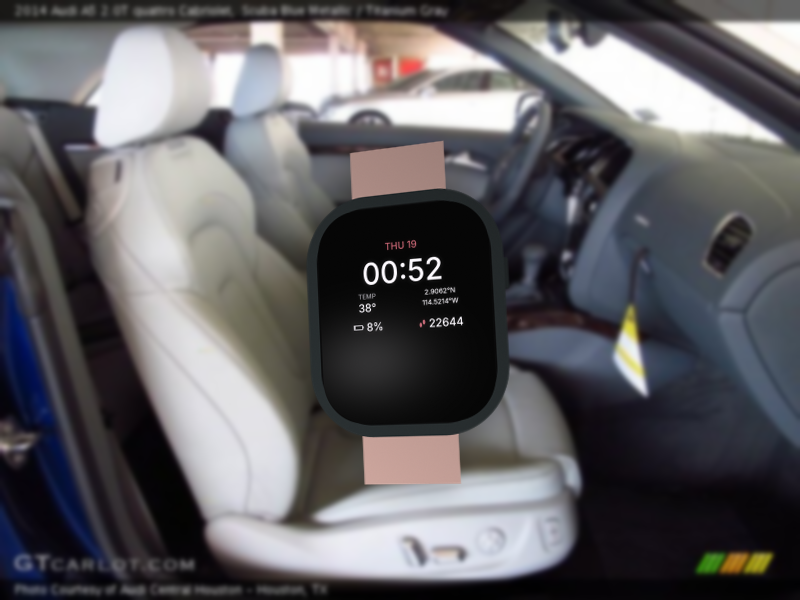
0h52
